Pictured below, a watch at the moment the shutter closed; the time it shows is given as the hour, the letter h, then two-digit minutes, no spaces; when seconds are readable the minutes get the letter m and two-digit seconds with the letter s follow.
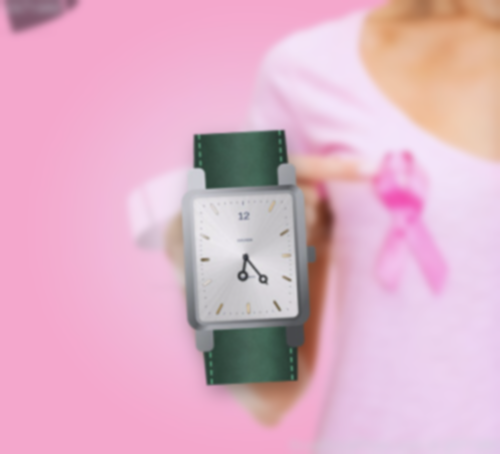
6h24
